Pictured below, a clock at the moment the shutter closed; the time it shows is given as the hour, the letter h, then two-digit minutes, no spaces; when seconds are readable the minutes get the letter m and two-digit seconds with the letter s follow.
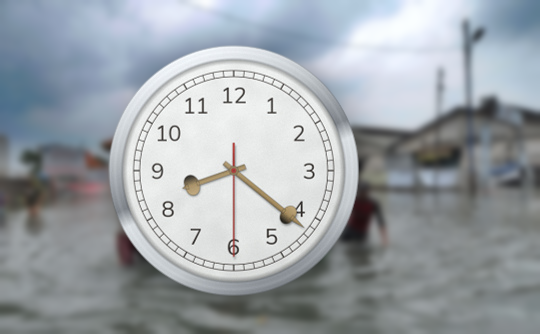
8h21m30s
